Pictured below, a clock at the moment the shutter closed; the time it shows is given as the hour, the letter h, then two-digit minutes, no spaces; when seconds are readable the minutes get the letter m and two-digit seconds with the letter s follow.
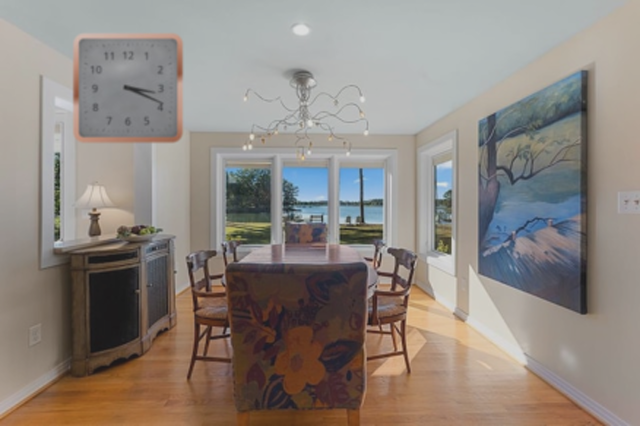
3h19
